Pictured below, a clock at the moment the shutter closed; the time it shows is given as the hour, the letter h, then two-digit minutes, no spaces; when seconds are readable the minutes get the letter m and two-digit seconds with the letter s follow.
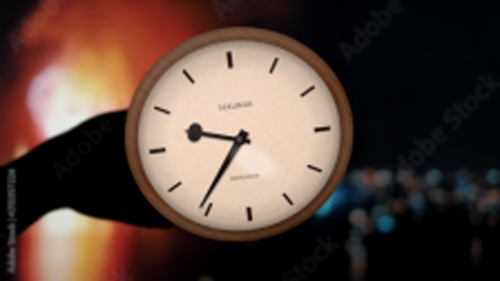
9h36
